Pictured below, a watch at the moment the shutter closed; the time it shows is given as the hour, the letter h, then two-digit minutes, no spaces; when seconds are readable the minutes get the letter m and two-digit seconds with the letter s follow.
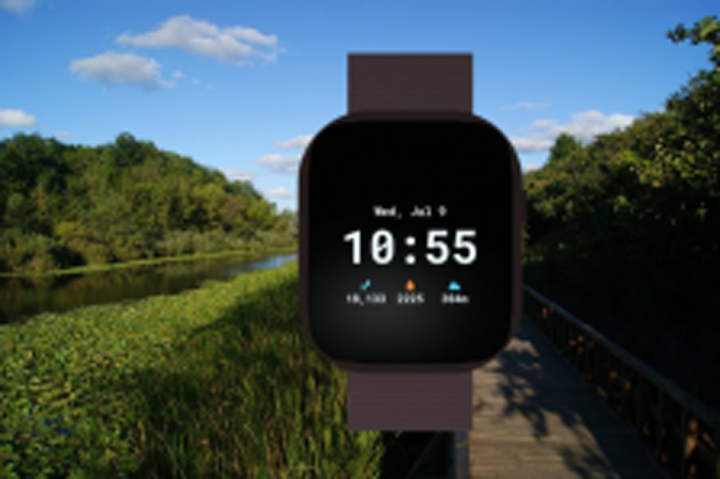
10h55
